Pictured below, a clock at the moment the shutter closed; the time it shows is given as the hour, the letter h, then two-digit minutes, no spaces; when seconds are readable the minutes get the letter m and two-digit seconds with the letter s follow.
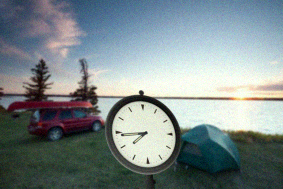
7h44
